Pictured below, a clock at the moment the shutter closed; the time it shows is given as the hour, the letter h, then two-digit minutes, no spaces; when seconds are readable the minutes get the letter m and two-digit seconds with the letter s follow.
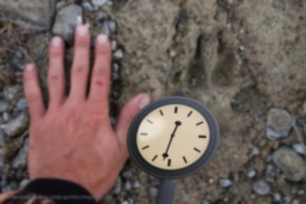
12h32
